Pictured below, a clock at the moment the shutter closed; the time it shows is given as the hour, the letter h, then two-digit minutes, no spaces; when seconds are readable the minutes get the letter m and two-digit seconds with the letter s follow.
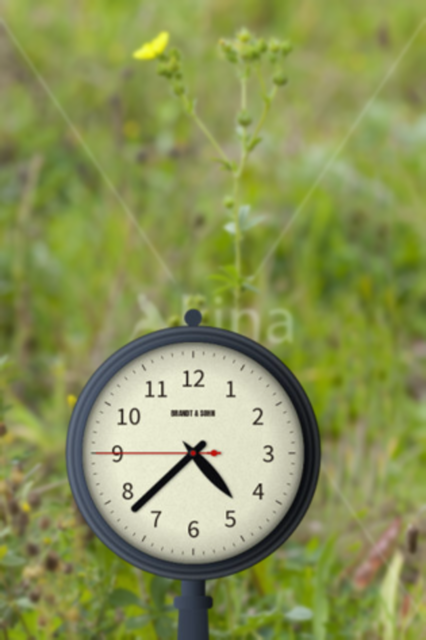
4h37m45s
